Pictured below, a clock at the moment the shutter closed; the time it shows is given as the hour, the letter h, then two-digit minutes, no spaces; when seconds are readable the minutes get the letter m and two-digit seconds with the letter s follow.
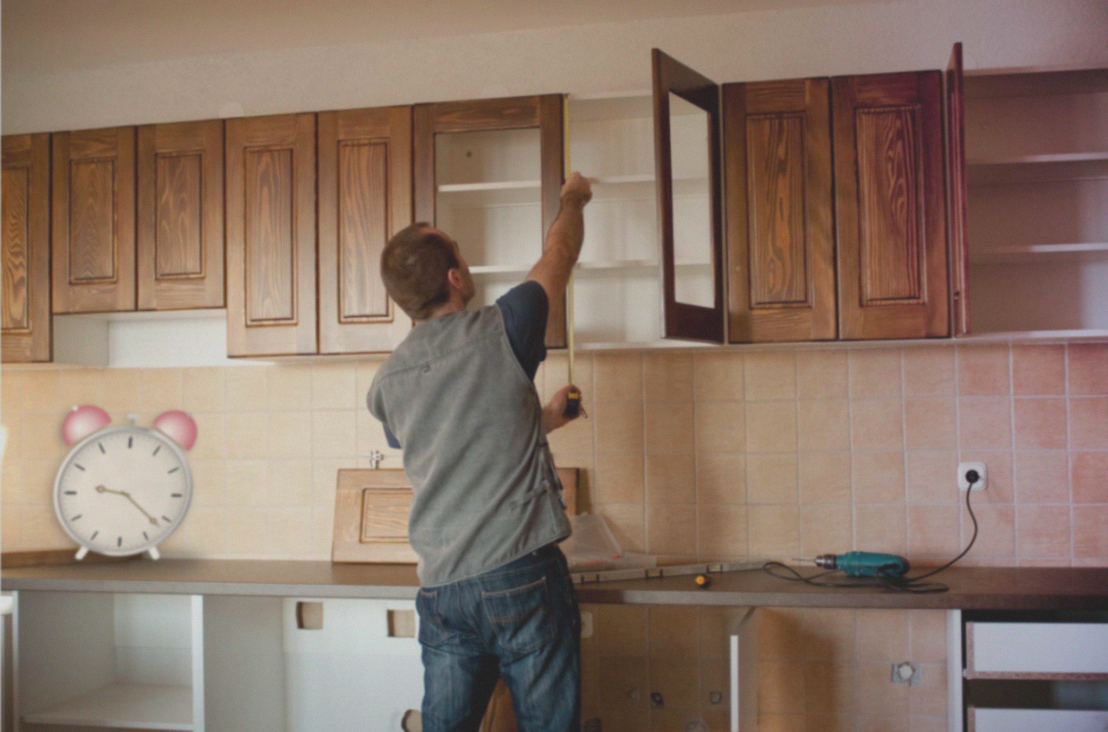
9h22
